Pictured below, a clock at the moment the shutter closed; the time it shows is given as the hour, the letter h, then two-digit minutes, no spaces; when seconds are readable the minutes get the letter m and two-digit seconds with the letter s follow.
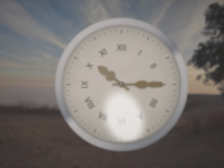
10h15
